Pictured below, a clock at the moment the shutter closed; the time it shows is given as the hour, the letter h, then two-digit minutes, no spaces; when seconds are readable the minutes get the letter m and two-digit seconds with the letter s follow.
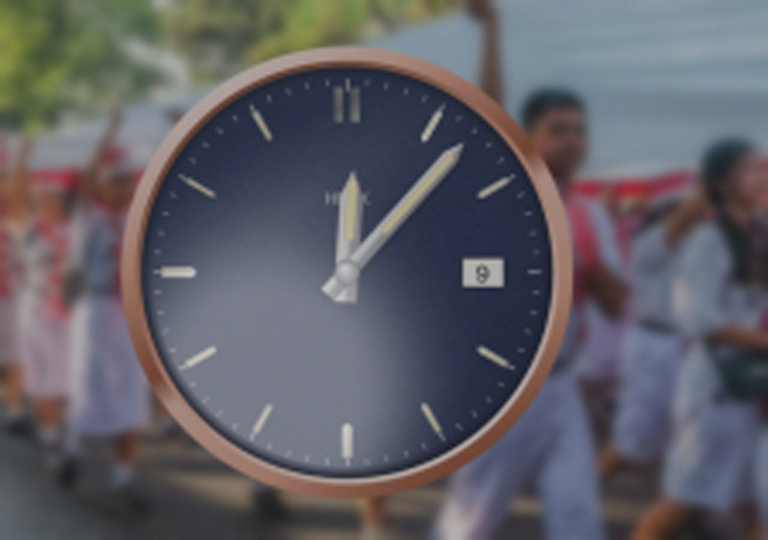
12h07
